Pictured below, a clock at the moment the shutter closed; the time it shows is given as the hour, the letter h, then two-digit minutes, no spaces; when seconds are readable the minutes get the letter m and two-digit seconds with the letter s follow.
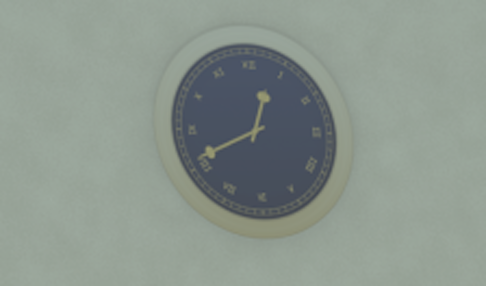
12h41
